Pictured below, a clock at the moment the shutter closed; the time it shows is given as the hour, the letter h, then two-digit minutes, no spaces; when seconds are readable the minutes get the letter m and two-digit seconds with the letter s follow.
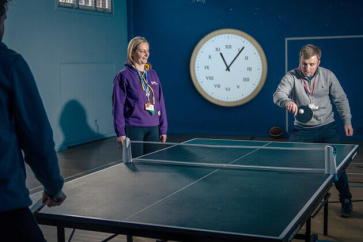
11h06
